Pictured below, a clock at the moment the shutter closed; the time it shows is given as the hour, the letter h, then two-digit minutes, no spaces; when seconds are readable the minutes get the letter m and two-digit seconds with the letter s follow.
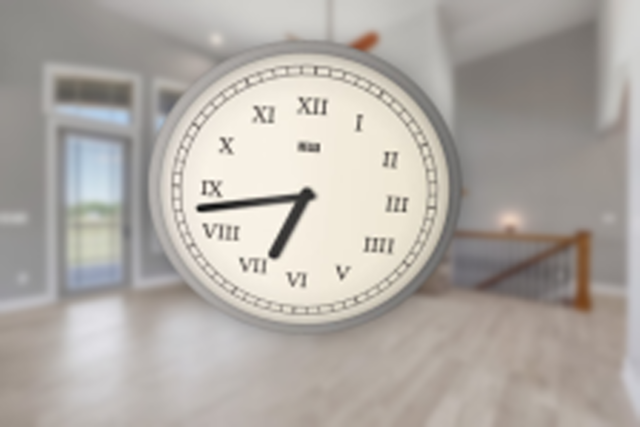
6h43
